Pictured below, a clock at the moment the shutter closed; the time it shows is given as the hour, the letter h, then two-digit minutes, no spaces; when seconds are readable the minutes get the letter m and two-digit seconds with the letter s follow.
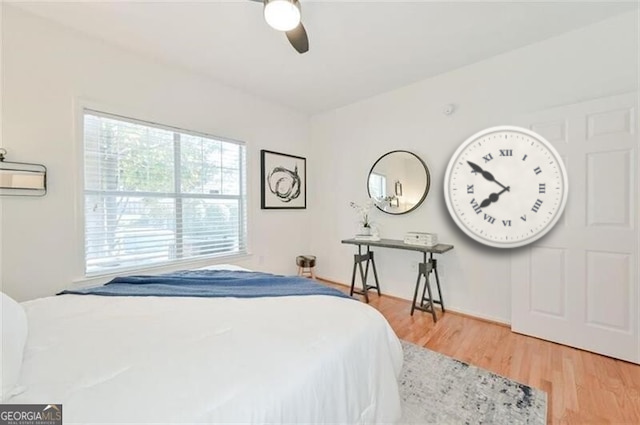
7h51
